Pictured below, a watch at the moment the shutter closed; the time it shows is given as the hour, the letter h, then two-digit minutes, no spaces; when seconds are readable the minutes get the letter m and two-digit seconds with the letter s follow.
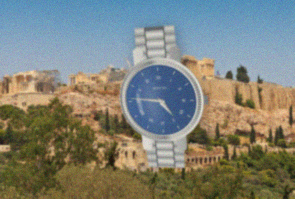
4h46
